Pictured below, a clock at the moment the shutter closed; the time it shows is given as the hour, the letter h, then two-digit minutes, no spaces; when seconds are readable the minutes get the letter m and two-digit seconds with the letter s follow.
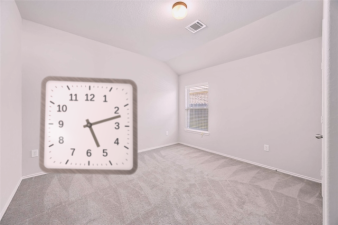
5h12
